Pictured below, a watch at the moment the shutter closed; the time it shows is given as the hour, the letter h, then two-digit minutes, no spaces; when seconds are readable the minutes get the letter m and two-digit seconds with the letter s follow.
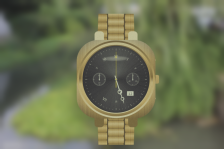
5h27
